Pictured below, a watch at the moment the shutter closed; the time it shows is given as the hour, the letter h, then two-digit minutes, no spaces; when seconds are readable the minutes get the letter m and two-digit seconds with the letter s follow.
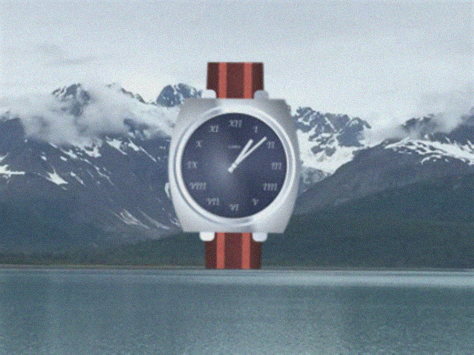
1h08
